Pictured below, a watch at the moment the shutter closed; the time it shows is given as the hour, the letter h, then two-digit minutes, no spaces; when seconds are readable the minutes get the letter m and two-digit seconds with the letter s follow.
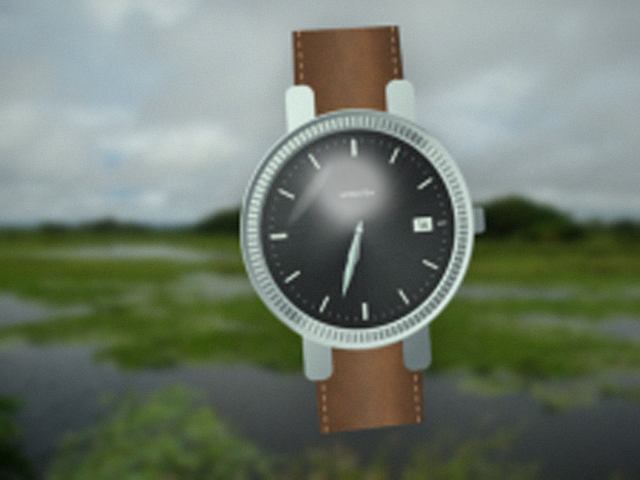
6h33
